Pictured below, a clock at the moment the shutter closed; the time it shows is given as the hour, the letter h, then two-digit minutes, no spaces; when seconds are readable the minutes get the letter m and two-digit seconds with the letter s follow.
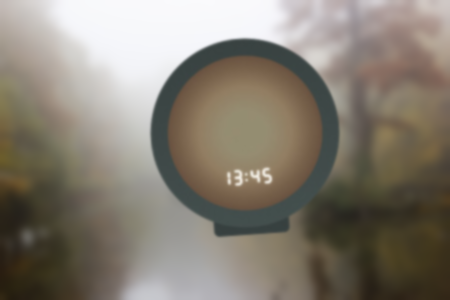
13h45
